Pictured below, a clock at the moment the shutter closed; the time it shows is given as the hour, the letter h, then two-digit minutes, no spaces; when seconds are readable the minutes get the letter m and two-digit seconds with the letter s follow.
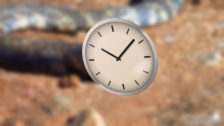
10h08
